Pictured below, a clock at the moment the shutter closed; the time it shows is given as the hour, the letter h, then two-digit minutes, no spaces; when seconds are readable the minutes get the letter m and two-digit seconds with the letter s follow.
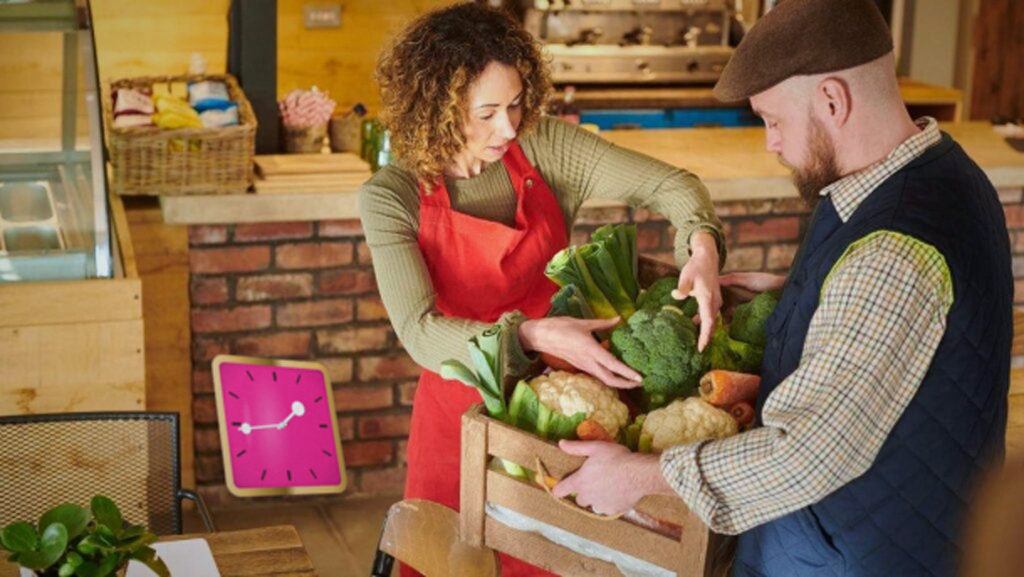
1h44
